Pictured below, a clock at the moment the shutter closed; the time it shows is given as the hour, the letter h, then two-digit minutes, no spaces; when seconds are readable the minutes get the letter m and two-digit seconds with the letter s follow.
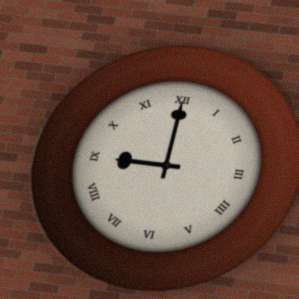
9h00
